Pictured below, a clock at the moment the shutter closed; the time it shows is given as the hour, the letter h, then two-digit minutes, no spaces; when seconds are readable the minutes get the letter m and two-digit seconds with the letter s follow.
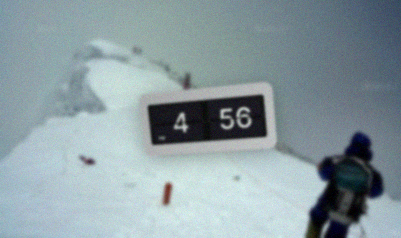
4h56
